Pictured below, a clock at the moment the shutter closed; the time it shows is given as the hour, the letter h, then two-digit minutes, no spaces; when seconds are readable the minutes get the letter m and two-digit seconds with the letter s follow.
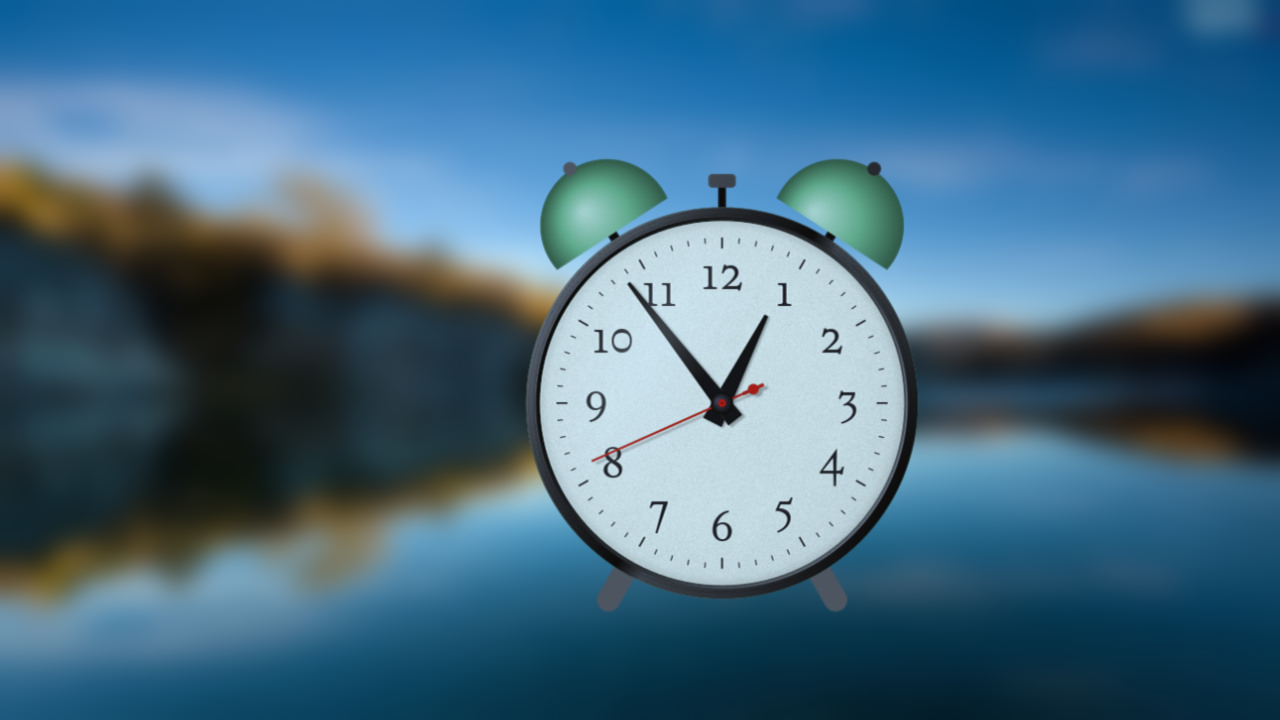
12h53m41s
